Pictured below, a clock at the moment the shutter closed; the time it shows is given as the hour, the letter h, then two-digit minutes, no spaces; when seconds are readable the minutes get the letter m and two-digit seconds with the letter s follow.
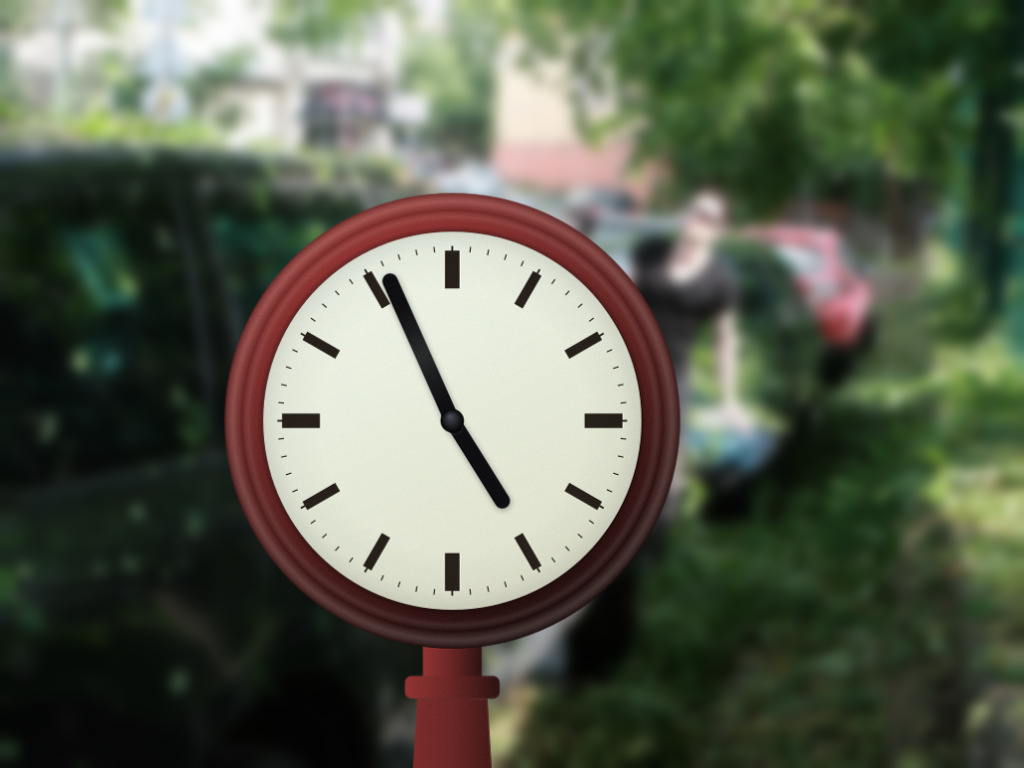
4h56
